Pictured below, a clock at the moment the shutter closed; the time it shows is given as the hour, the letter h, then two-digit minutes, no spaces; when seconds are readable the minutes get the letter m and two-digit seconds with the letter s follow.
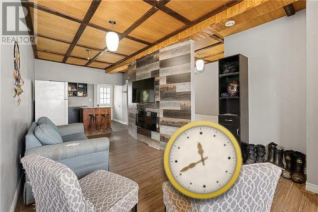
11h41
